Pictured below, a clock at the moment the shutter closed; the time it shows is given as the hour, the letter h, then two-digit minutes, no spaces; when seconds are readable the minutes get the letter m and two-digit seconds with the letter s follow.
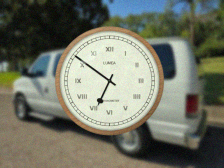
6h51
